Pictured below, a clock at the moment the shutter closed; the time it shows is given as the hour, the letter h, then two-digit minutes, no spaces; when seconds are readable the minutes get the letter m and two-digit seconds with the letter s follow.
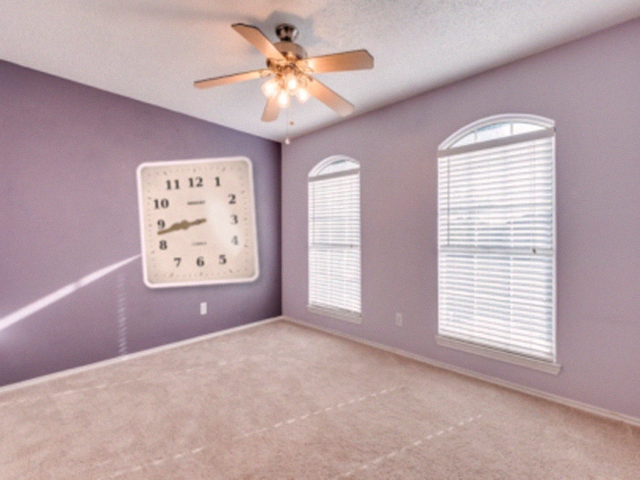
8h43
